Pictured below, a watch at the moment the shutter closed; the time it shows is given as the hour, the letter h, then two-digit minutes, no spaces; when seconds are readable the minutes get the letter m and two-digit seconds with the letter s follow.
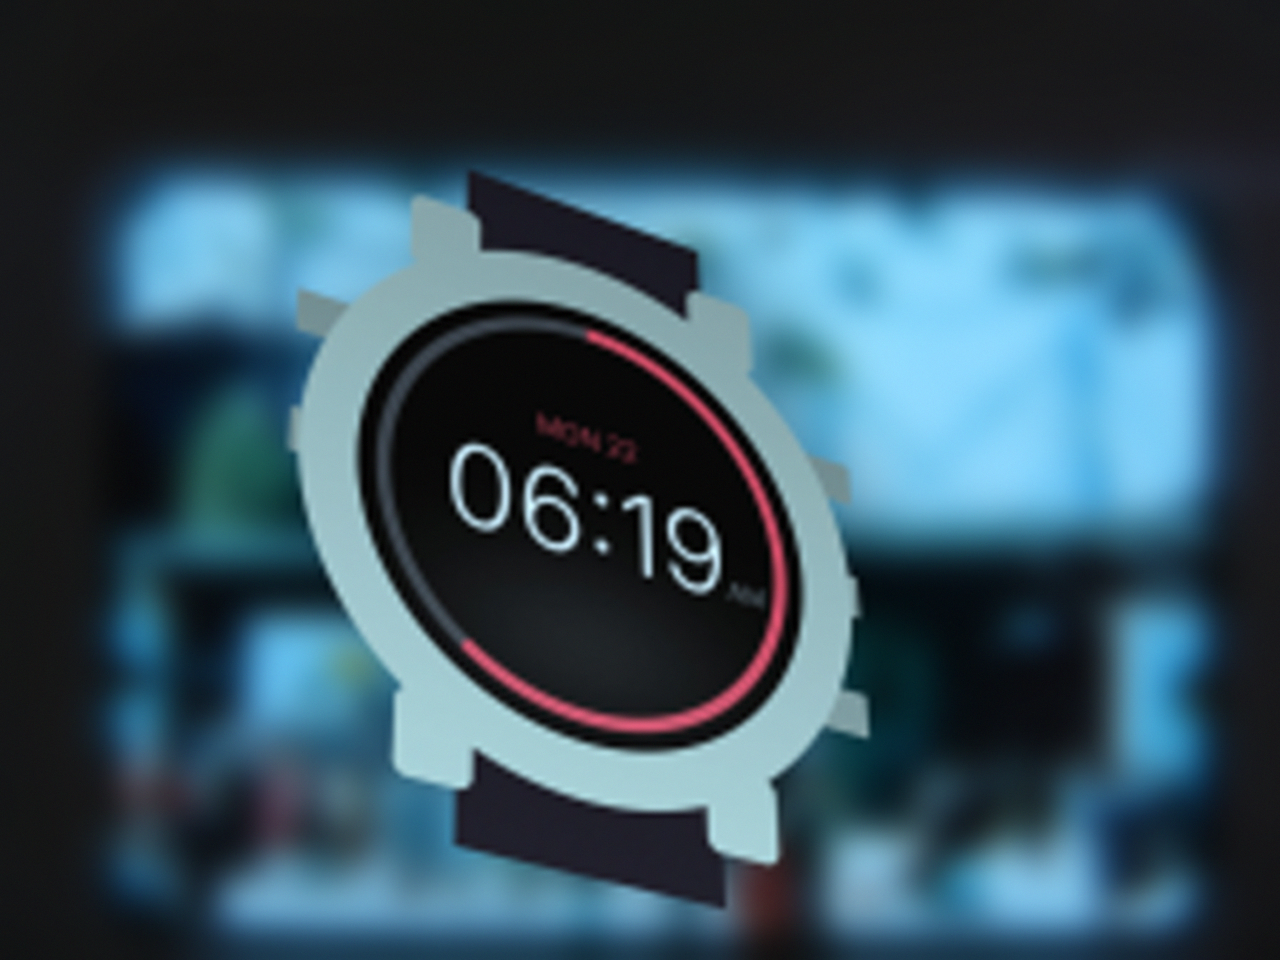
6h19
